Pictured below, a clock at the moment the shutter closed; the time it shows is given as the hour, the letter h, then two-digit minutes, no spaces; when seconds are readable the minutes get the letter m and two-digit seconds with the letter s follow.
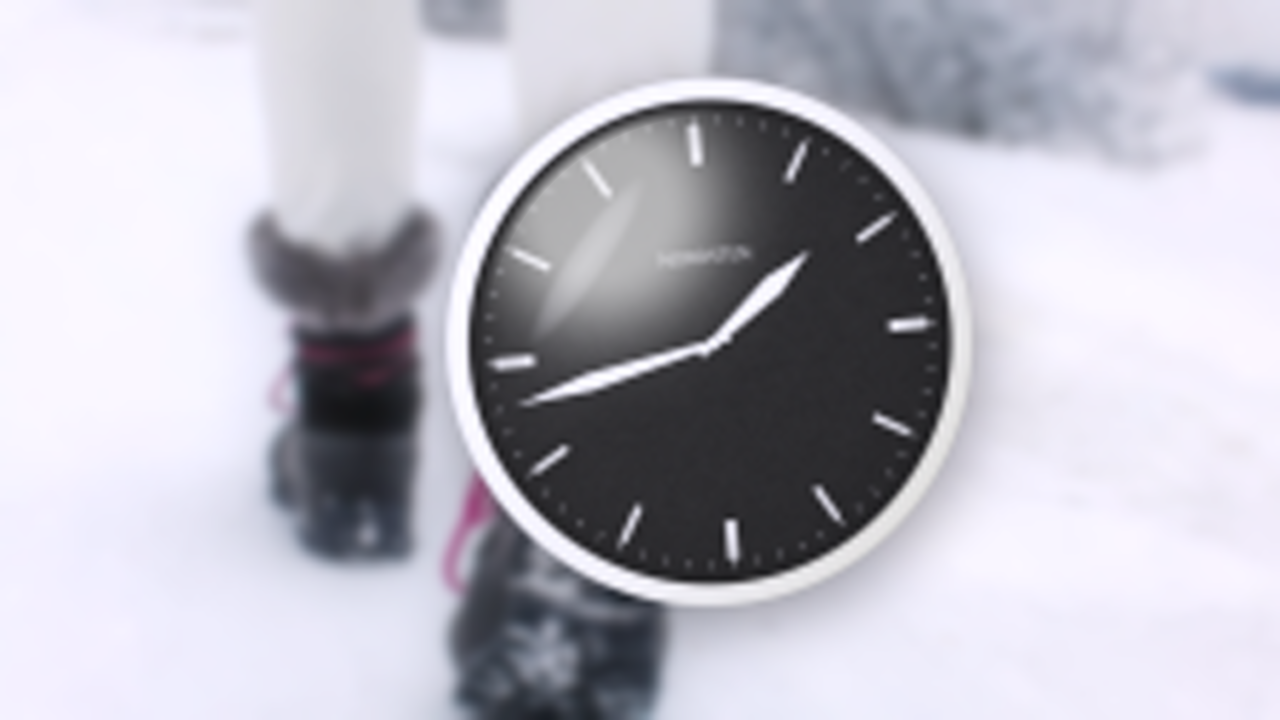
1h43
